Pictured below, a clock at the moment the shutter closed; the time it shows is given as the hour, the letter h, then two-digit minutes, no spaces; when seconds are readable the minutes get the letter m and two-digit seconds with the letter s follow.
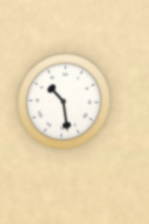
10h28
